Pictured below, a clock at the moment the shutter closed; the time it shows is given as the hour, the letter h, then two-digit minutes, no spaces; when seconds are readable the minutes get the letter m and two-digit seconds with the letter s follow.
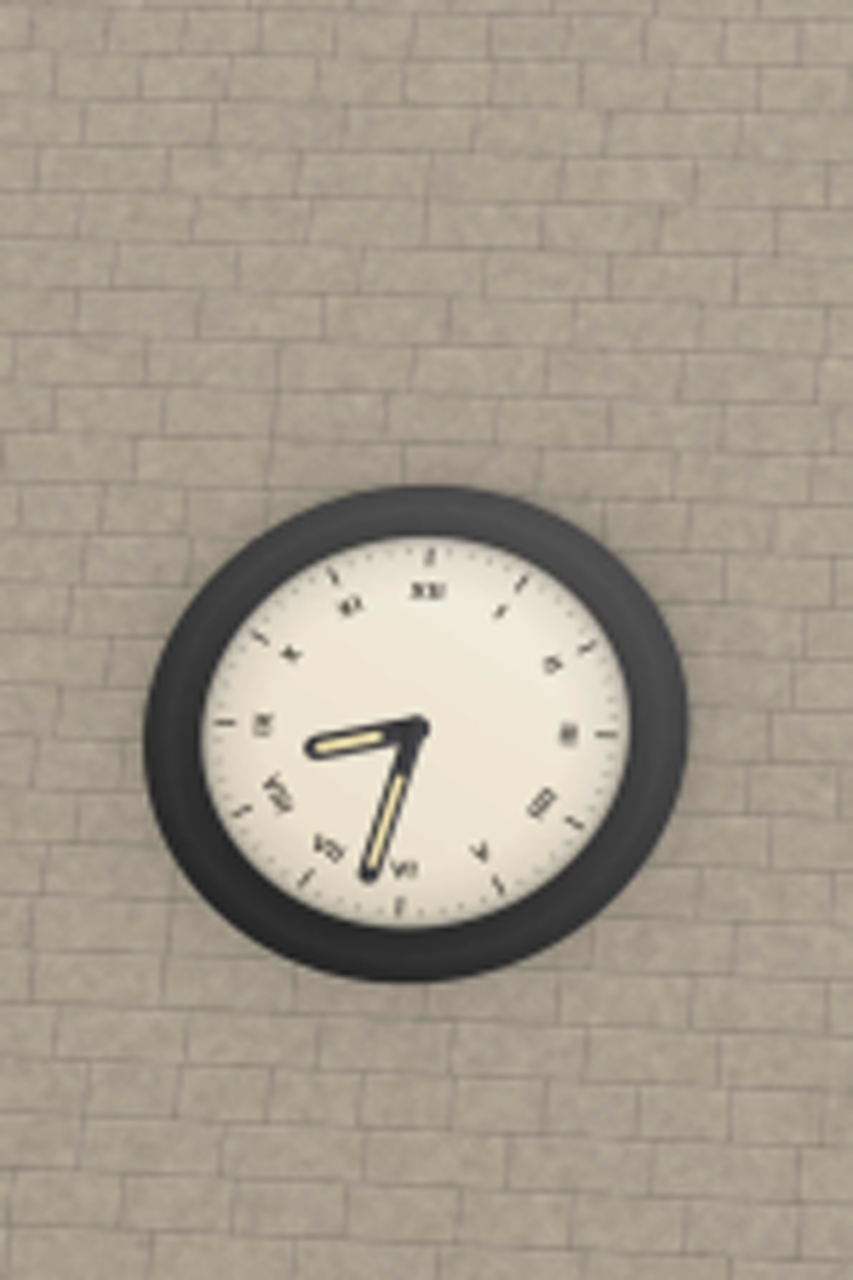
8h32
